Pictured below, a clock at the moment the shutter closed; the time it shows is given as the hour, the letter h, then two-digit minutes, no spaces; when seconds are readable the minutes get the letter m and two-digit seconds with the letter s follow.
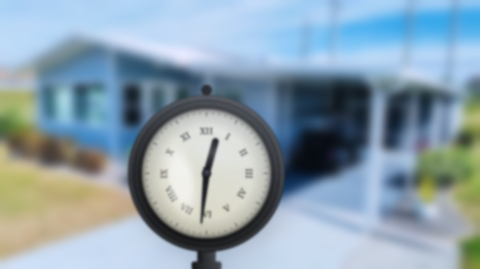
12h31
